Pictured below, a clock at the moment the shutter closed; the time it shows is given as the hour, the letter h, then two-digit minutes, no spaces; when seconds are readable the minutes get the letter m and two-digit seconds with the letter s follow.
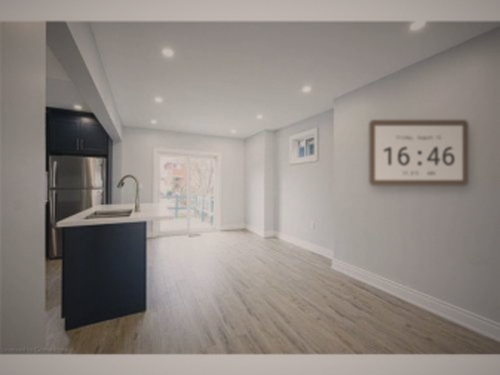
16h46
